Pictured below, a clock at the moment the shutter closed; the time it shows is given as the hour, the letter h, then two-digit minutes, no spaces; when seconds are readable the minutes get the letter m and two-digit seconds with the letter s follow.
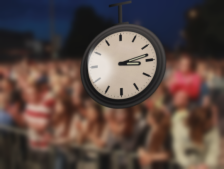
3h13
